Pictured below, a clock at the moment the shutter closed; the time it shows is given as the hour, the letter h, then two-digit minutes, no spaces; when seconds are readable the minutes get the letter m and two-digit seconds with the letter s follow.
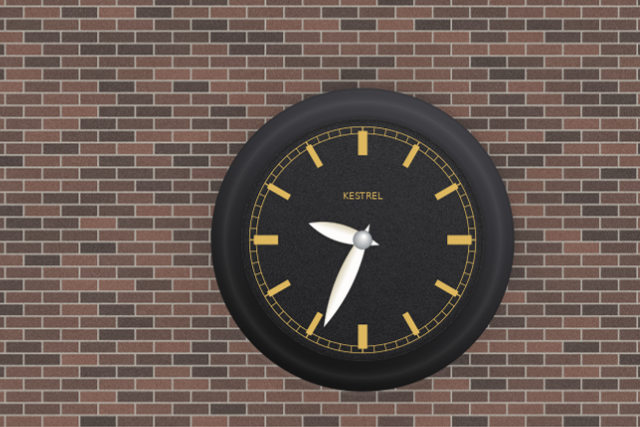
9h34
